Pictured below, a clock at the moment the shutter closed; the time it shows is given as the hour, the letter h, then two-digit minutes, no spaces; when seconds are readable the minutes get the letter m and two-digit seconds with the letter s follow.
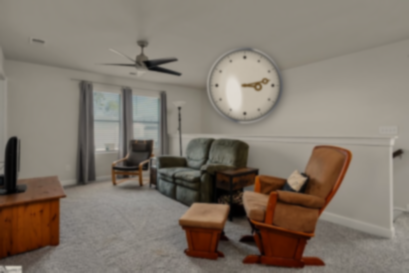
3h13
